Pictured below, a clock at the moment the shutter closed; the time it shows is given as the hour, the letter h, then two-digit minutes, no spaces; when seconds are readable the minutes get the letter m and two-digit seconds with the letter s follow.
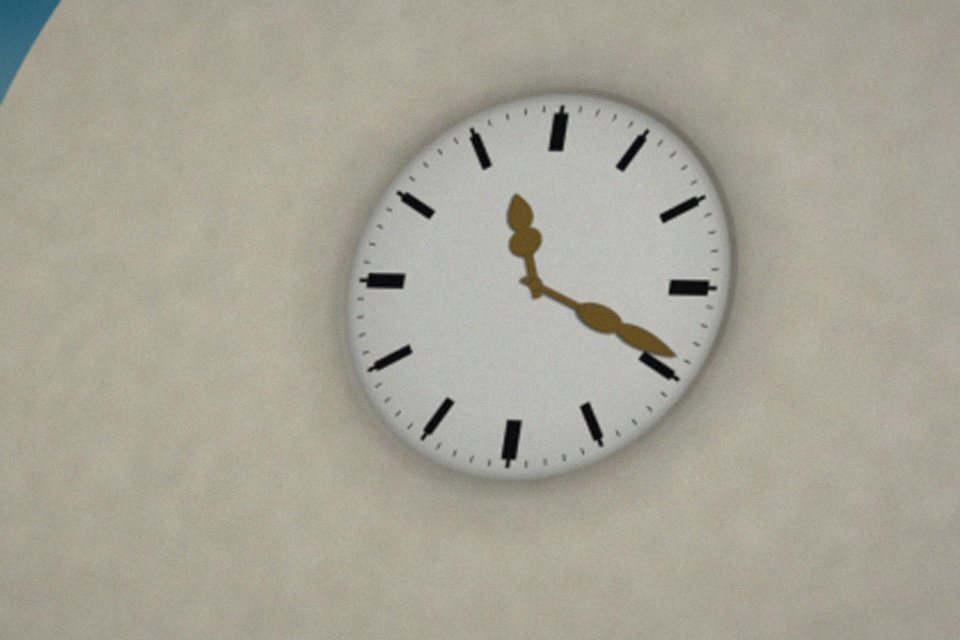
11h19
